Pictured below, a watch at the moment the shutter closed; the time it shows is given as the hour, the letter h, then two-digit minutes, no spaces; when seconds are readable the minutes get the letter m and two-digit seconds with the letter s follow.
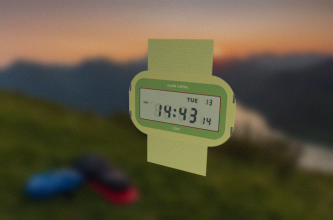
14h43m14s
